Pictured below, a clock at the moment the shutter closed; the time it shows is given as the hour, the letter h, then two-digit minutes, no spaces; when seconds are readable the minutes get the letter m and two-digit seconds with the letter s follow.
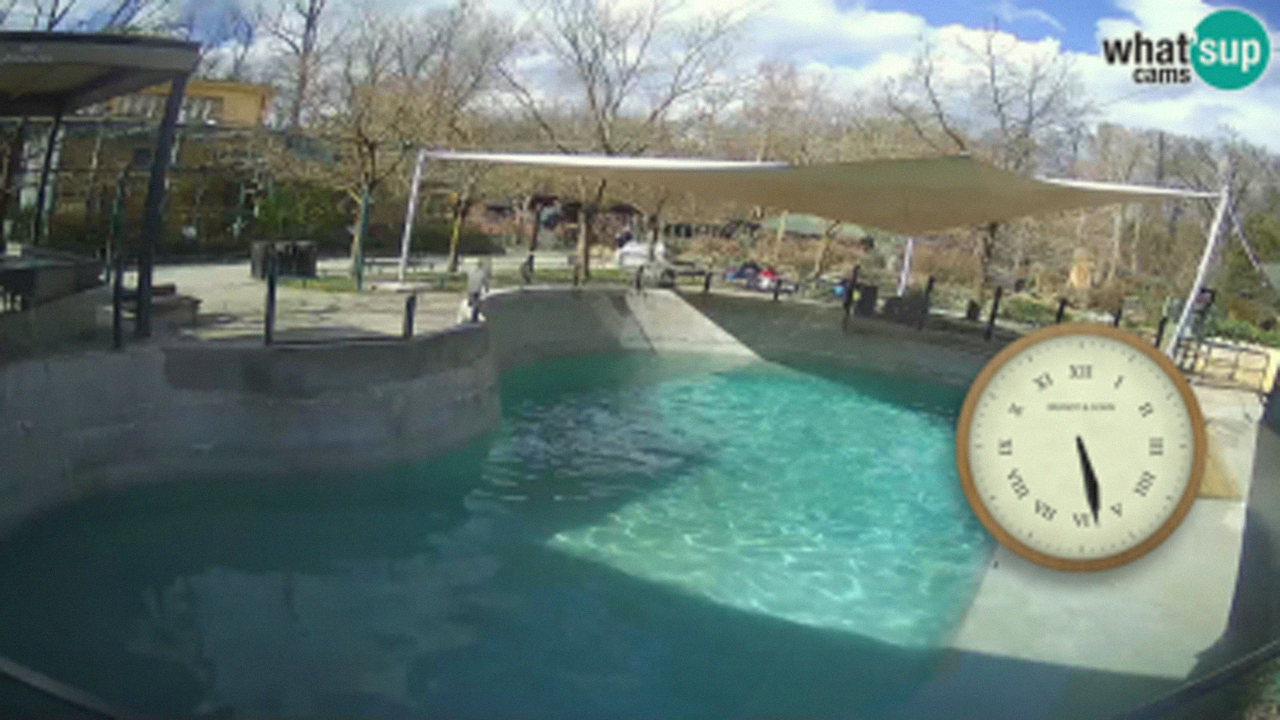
5h28
